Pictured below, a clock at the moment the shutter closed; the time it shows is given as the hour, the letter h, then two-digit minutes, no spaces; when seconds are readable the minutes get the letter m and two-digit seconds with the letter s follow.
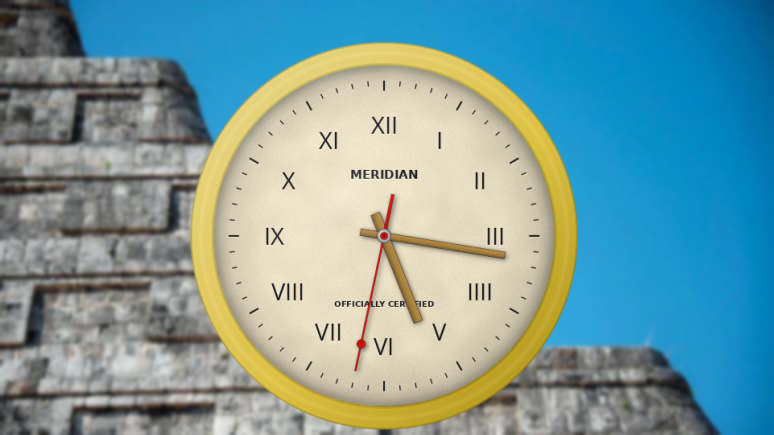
5h16m32s
